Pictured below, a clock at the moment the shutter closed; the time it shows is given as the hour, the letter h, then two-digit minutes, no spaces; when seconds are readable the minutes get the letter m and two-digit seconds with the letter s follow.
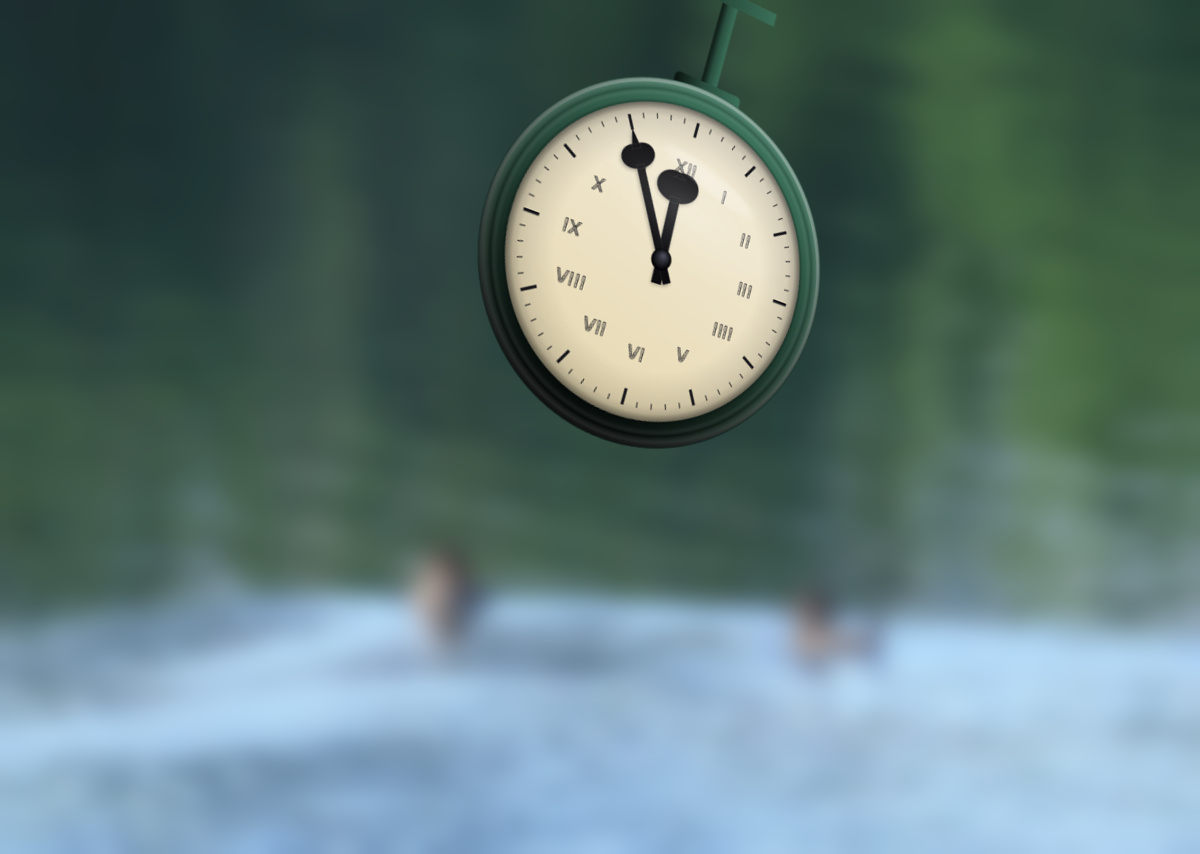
11h55
